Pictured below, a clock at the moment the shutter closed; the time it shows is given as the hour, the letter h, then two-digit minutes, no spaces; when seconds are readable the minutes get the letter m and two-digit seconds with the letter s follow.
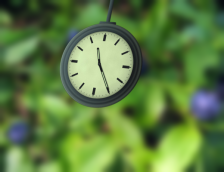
11h25
